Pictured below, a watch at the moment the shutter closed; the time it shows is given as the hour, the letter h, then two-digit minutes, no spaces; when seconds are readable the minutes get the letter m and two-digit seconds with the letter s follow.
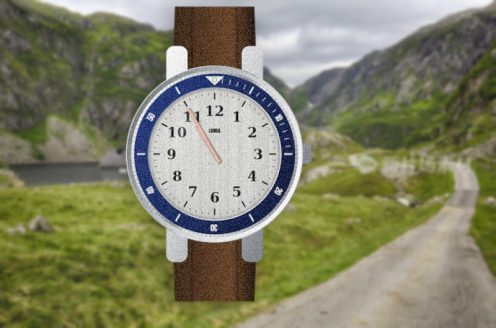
10h55
